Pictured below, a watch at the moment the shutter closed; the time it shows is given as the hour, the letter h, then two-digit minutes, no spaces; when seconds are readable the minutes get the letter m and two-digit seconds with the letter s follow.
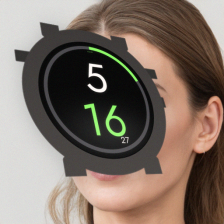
5h16m27s
